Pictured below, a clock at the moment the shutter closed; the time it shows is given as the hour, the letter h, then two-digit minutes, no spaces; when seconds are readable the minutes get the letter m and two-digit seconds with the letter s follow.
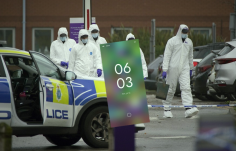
6h03
